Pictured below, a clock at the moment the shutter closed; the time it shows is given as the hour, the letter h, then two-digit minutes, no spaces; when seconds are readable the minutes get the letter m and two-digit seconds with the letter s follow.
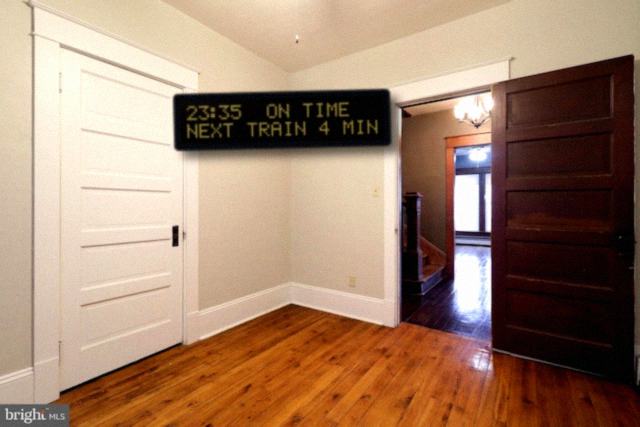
23h35
